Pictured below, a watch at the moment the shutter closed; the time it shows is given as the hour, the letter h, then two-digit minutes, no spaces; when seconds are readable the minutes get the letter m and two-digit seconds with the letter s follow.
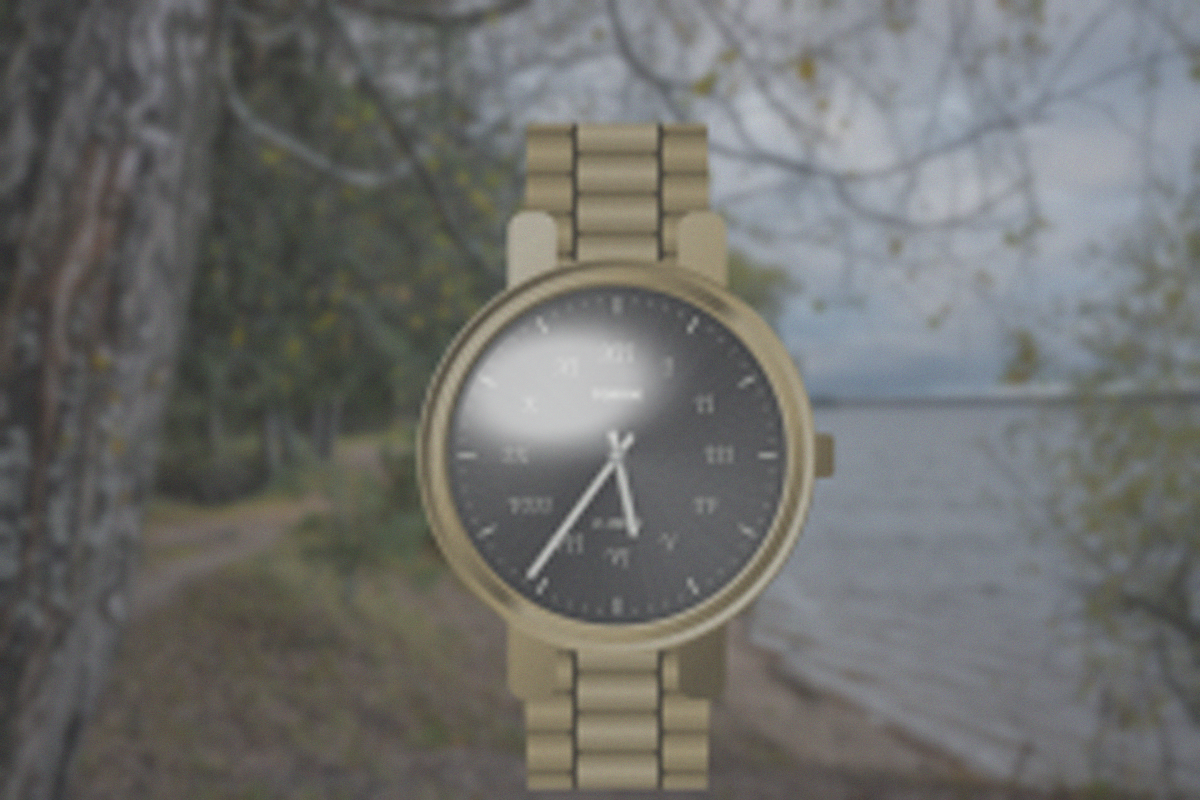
5h36
